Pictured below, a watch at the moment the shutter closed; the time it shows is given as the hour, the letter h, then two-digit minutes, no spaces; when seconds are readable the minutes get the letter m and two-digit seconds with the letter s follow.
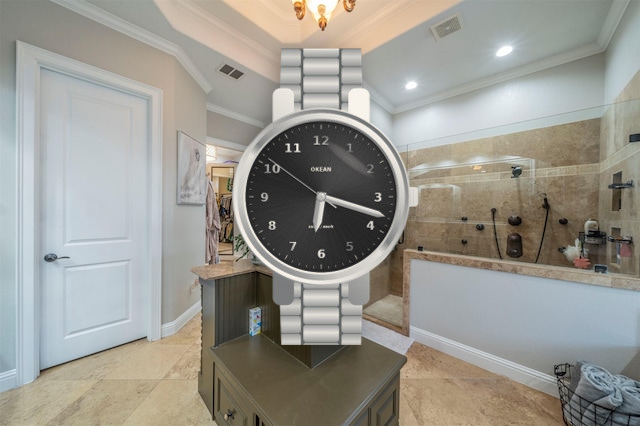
6h17m51s
